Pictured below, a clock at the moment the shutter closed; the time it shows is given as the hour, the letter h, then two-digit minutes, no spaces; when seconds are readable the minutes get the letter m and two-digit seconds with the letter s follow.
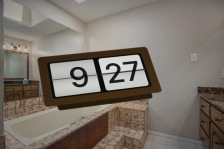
9h27
